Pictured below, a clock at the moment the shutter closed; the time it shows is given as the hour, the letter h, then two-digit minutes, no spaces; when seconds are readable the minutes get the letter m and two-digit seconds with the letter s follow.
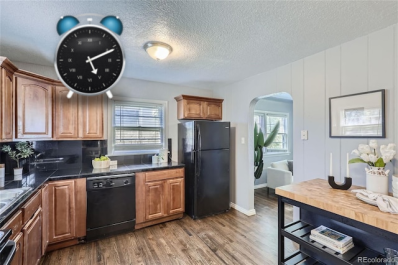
5h11
